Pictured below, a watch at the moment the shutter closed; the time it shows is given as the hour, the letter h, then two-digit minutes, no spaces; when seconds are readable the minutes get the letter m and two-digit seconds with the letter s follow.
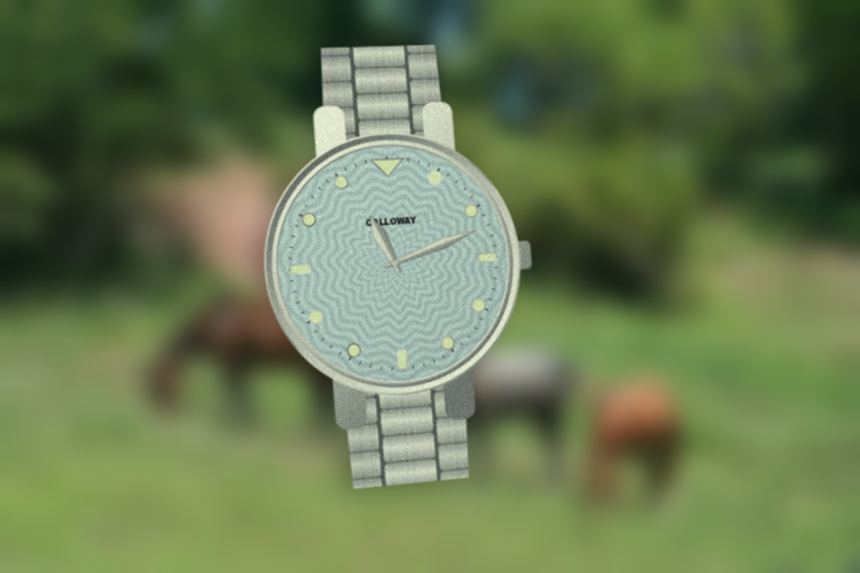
11h12
